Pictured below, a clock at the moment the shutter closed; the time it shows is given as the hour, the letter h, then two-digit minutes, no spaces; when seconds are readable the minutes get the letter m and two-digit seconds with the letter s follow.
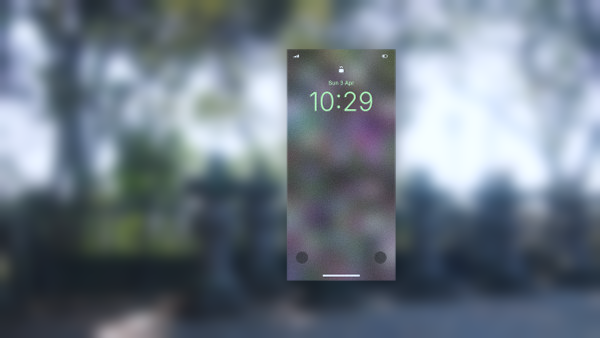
10h29
